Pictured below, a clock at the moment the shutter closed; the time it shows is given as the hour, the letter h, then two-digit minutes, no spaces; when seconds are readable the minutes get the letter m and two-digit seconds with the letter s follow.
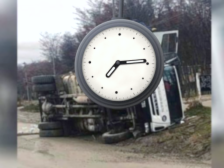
7h14
